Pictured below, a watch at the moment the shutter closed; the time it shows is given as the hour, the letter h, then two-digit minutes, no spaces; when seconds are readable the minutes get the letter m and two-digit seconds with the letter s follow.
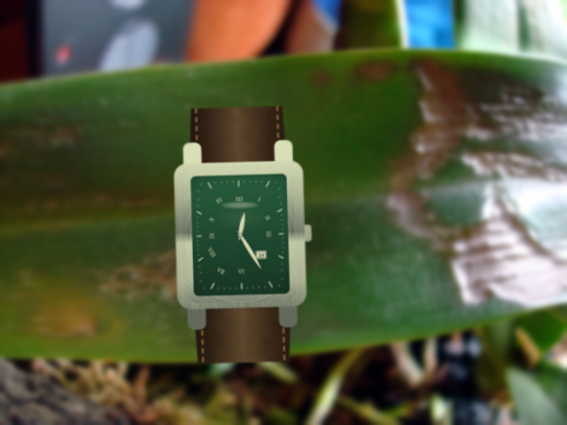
12h25
